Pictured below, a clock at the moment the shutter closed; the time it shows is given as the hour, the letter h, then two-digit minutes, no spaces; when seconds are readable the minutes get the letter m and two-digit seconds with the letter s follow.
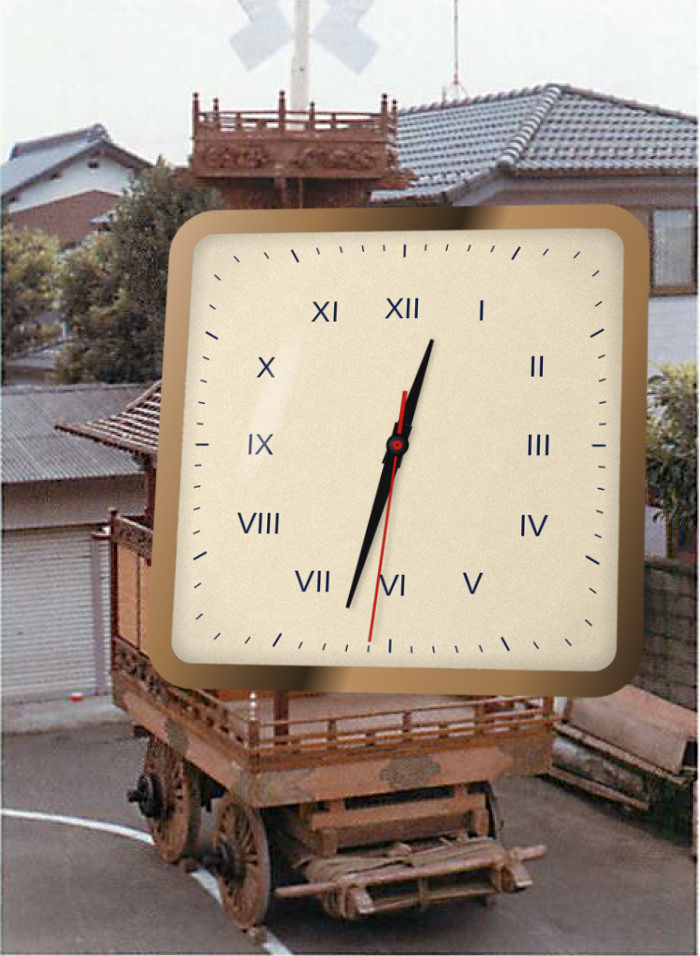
12h32m31s
